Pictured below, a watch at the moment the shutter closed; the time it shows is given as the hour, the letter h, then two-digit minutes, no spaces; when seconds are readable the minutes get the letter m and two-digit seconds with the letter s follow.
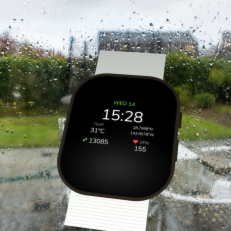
15h28
